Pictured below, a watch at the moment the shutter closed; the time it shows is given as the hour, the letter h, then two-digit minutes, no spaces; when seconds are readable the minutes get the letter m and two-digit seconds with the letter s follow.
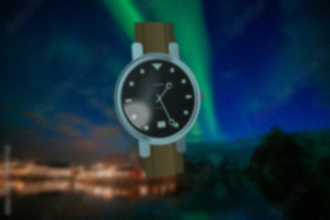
1h26
